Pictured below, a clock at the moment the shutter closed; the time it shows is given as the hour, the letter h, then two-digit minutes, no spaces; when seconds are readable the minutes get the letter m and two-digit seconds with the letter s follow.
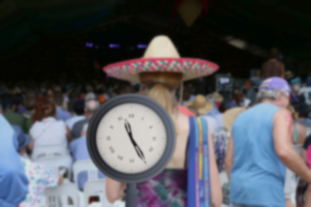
11h25
